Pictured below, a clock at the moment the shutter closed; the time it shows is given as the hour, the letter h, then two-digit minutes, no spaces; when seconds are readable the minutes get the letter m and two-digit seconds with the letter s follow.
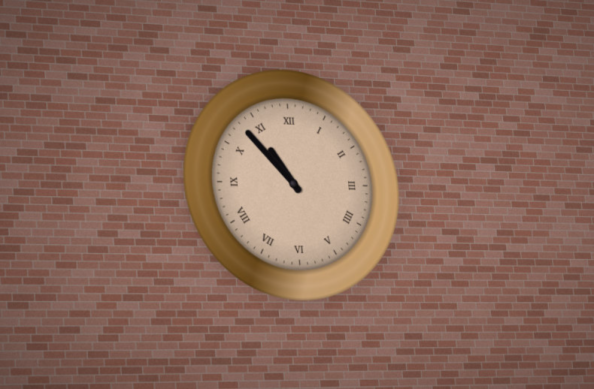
10h53
